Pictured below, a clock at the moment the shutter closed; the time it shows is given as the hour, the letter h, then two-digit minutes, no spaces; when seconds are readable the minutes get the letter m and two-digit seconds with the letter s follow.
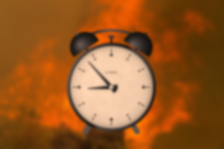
8h53
